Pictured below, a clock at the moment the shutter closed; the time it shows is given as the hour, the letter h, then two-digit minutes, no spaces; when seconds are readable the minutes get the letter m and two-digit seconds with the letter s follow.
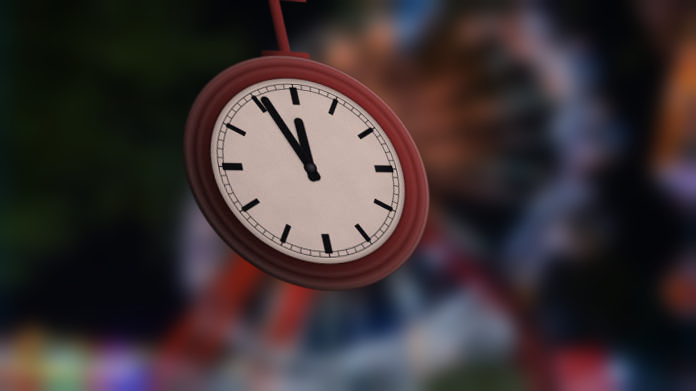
11h56
